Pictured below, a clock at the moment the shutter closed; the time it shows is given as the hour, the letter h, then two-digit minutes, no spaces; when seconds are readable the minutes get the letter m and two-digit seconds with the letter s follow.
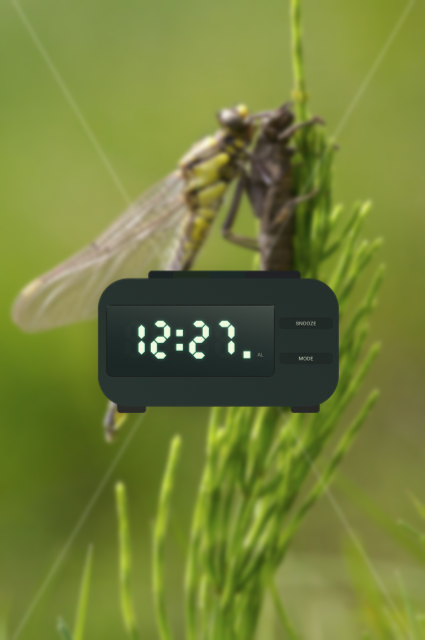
12h27
